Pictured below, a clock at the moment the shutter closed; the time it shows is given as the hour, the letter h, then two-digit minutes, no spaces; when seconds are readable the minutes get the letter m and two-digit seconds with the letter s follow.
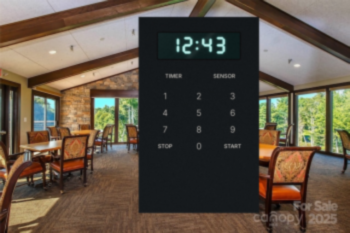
12h43
